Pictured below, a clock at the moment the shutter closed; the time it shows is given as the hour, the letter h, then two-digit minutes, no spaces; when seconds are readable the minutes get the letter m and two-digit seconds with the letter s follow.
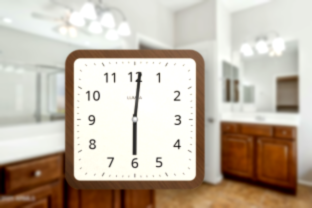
6h01
